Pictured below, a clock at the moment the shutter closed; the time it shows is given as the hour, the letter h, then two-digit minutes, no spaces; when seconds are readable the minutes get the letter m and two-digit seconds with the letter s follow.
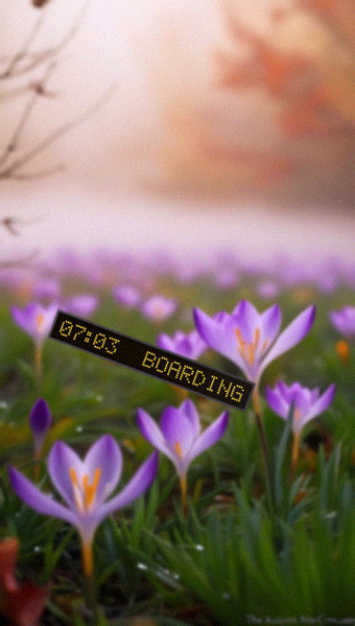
7h03
